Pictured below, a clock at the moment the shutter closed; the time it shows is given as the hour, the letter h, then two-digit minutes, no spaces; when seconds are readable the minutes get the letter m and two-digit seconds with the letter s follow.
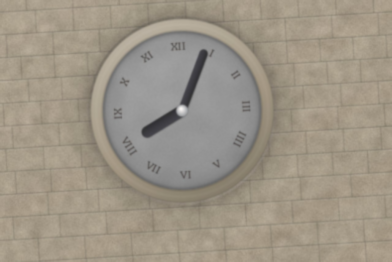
8h04
